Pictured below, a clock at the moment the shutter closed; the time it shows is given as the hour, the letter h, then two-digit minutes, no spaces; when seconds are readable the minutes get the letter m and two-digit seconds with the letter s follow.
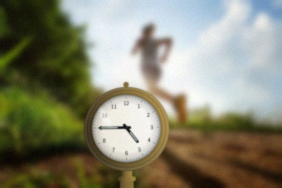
4h45
